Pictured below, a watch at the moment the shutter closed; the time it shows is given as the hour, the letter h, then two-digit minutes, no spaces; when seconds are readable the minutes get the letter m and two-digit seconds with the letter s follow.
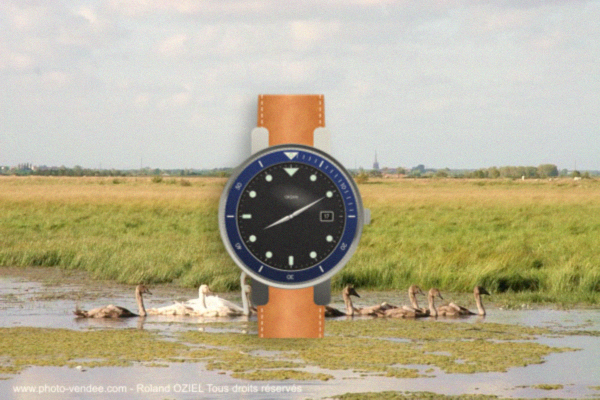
8h10
